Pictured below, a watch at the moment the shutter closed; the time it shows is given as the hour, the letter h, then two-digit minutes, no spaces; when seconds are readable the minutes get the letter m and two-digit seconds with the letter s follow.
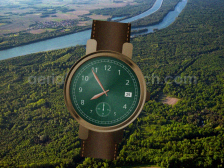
7h54
